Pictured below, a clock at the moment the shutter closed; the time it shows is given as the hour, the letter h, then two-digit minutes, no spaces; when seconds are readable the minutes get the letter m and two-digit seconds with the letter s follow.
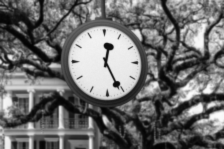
12h26
